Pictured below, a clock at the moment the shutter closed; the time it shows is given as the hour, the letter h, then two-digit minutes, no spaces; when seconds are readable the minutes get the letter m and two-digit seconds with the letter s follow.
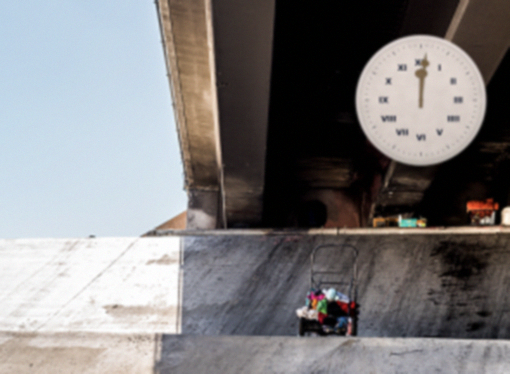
12h01
